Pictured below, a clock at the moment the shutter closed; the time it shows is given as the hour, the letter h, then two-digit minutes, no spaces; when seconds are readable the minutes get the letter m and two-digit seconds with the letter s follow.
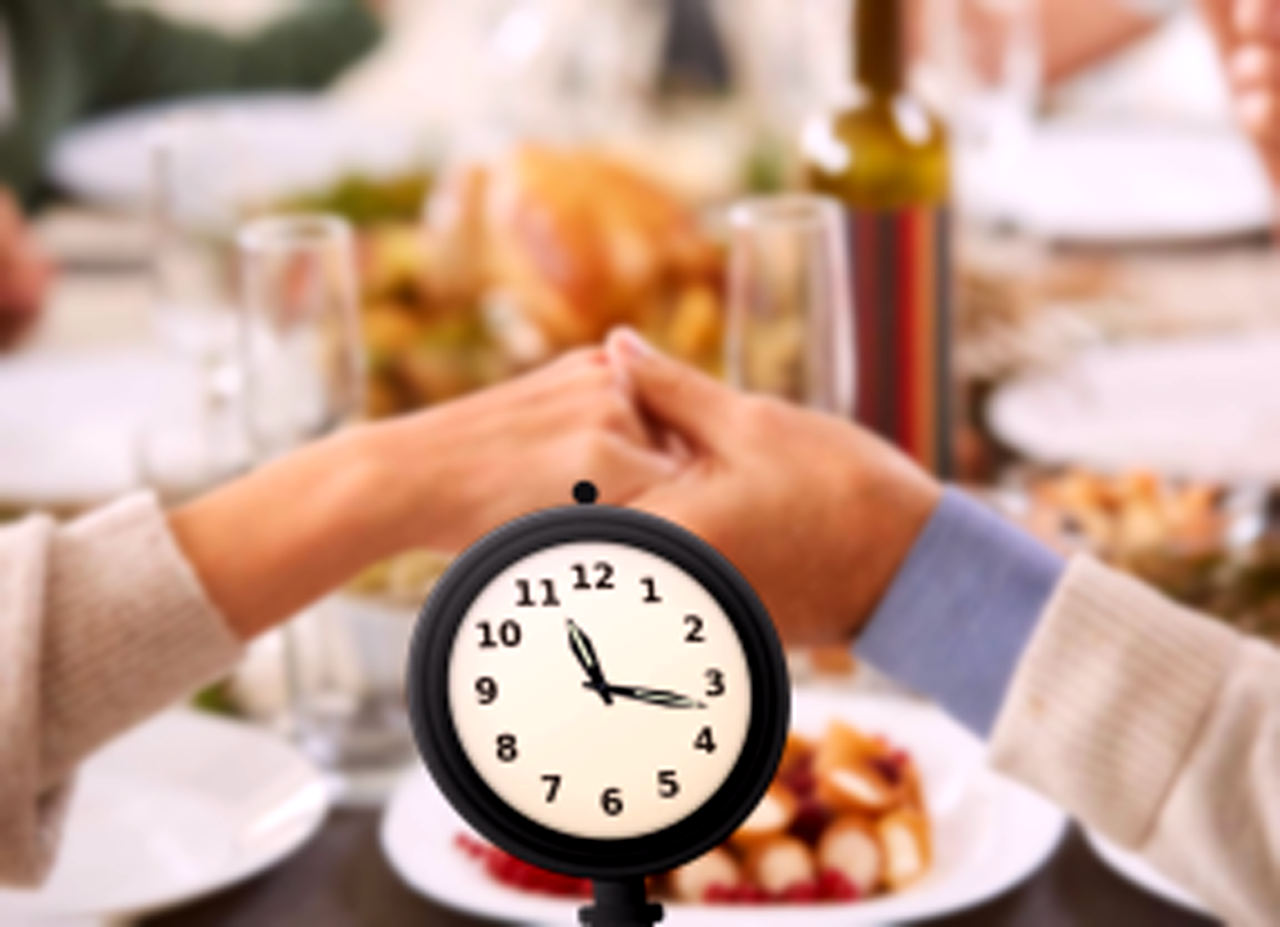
11h17
